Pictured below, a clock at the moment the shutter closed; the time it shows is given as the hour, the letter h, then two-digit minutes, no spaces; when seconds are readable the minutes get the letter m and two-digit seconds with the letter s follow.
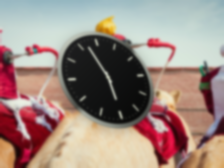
5h57
